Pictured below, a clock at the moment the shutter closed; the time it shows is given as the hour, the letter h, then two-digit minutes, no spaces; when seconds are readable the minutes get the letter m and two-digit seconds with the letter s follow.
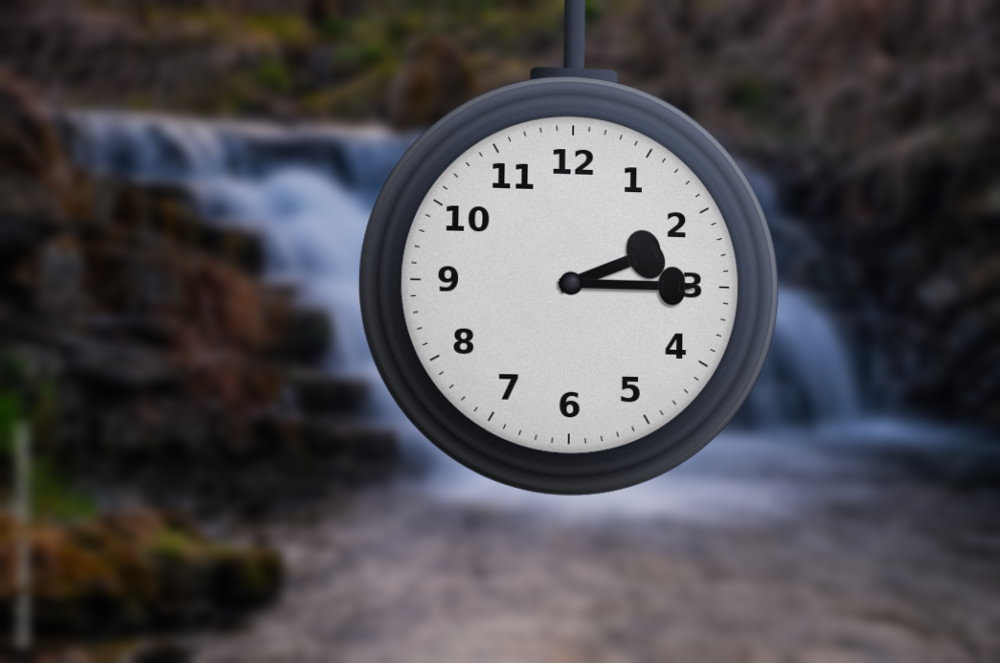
2h15
